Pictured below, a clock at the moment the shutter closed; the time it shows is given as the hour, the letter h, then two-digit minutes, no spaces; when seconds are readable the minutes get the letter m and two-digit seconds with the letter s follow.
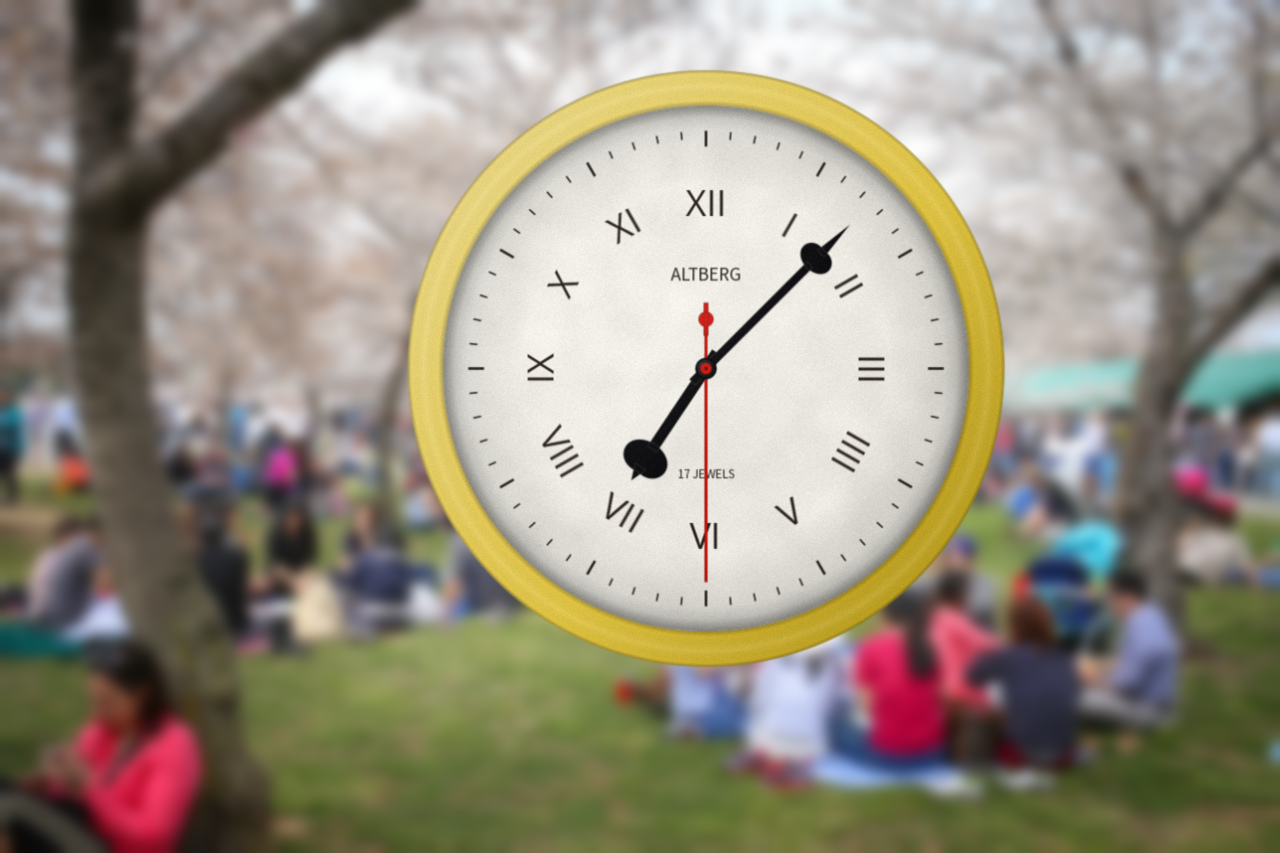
7h07m30s
